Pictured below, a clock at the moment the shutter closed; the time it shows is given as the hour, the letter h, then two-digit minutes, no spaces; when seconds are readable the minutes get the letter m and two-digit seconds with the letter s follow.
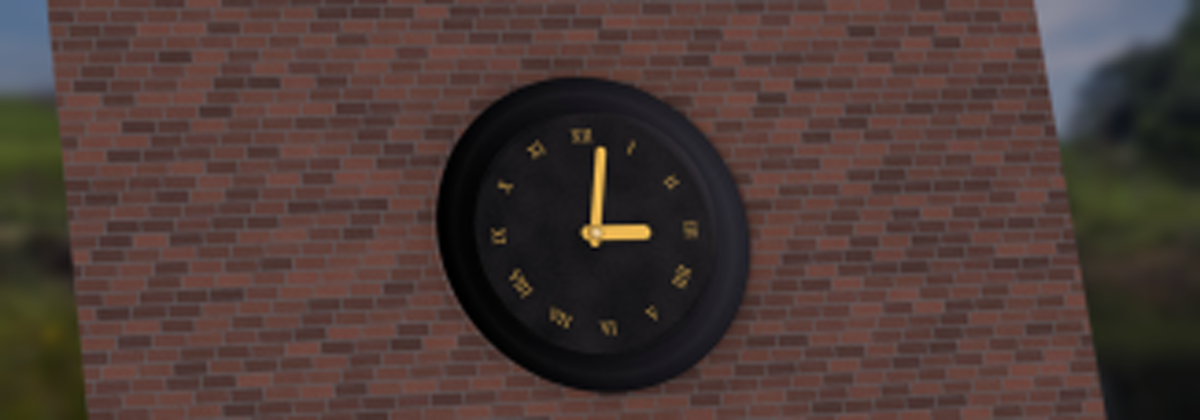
3h02
